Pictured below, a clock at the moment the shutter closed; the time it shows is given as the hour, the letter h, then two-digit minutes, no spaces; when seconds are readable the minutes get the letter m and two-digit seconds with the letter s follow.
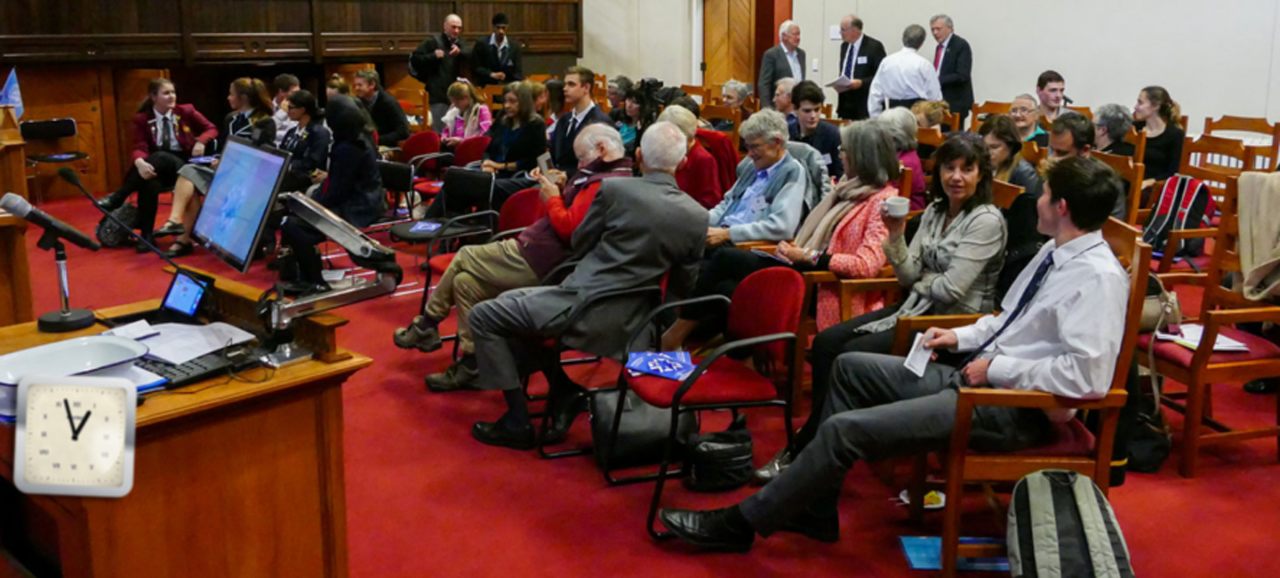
12h57
